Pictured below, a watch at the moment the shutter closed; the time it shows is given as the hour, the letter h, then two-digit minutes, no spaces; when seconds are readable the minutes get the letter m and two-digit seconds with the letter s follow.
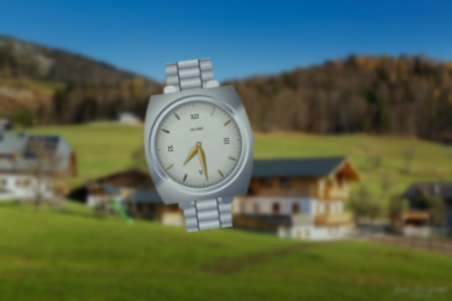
7h29
